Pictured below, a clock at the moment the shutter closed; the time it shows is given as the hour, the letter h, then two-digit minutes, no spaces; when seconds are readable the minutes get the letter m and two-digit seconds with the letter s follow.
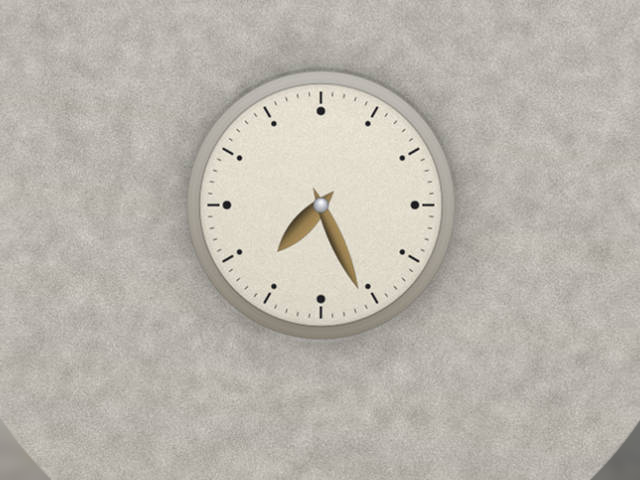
7h26
